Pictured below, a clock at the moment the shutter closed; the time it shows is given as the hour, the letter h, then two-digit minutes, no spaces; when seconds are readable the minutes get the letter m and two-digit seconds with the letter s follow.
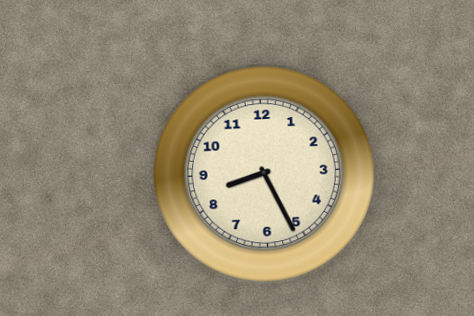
8h26
